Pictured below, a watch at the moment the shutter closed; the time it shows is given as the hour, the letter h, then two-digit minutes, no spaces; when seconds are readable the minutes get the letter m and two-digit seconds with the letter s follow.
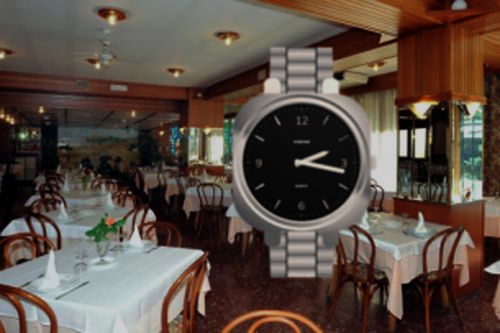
2h17
